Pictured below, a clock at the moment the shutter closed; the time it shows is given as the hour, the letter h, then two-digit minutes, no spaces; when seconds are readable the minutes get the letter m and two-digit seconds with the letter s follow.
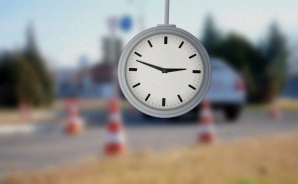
2h48
